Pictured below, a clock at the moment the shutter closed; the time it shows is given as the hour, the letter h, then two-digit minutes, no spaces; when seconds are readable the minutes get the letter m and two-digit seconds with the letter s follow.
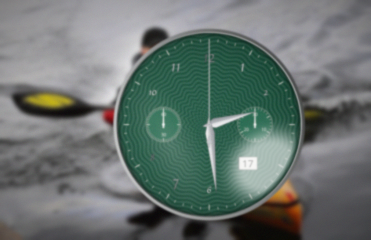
2h29
